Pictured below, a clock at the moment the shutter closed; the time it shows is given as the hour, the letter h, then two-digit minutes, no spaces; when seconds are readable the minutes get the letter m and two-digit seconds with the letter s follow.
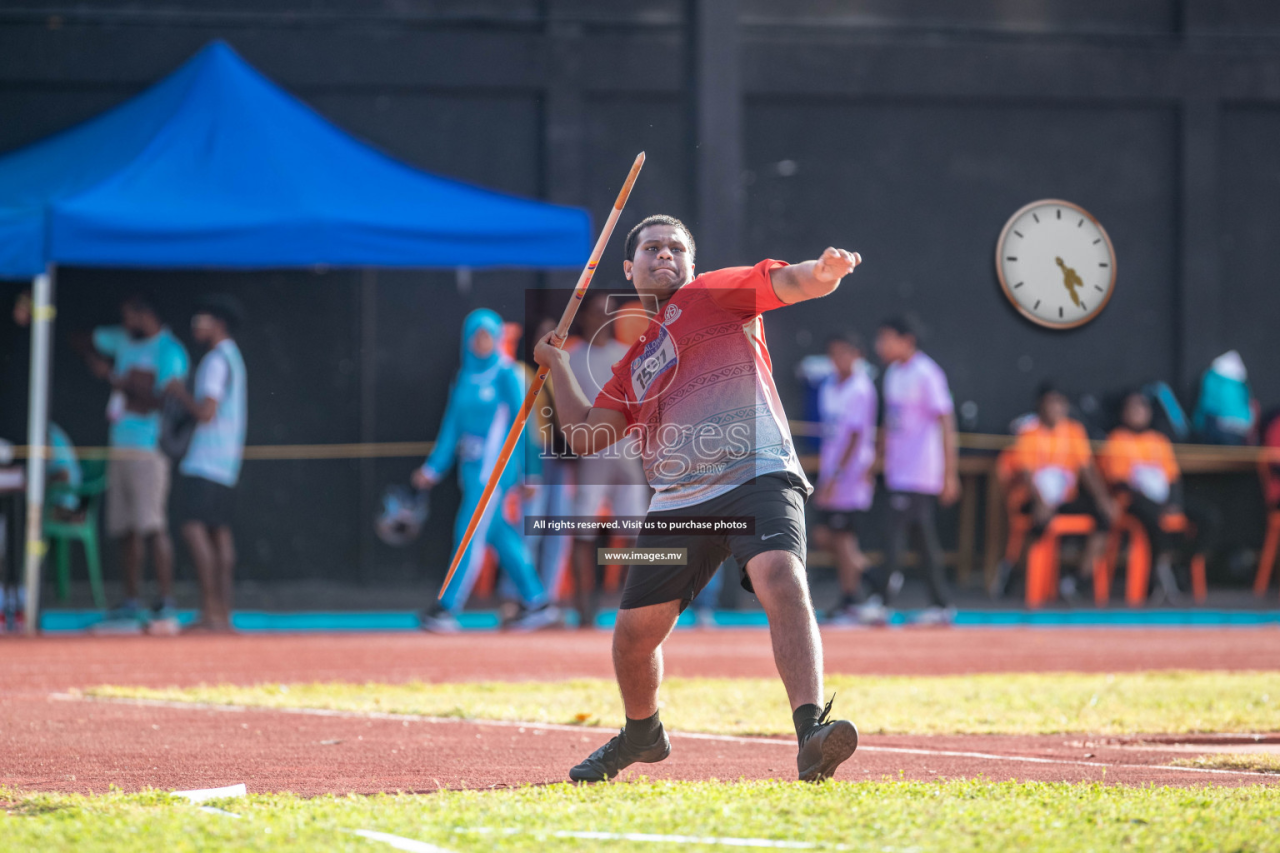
4h26
